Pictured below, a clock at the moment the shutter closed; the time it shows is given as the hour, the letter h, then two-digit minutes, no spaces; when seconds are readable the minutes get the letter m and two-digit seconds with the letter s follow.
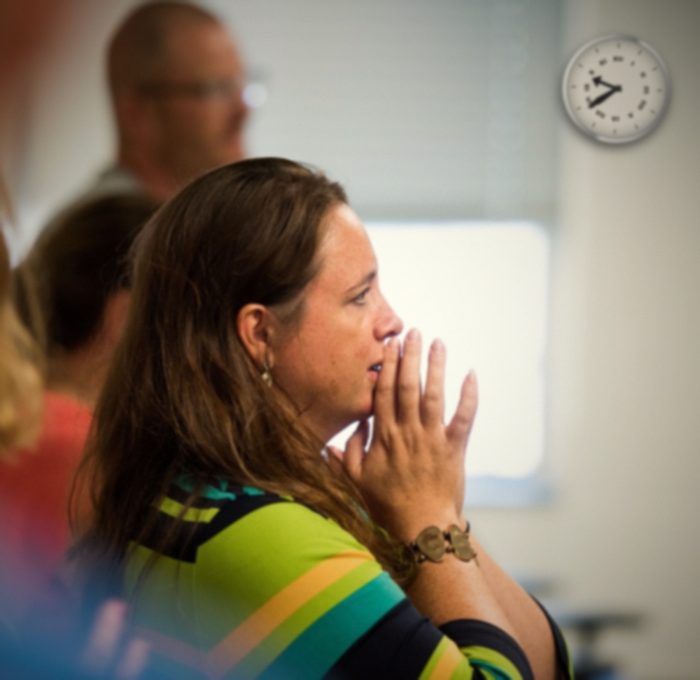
9h39
